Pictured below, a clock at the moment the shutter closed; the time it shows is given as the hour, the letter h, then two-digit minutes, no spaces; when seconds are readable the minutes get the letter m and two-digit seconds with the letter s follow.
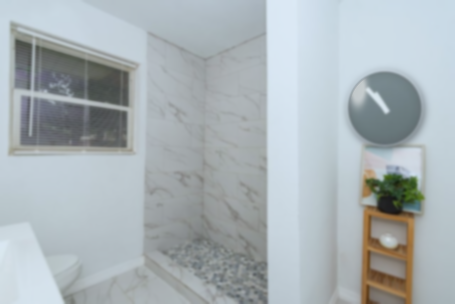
10h53
